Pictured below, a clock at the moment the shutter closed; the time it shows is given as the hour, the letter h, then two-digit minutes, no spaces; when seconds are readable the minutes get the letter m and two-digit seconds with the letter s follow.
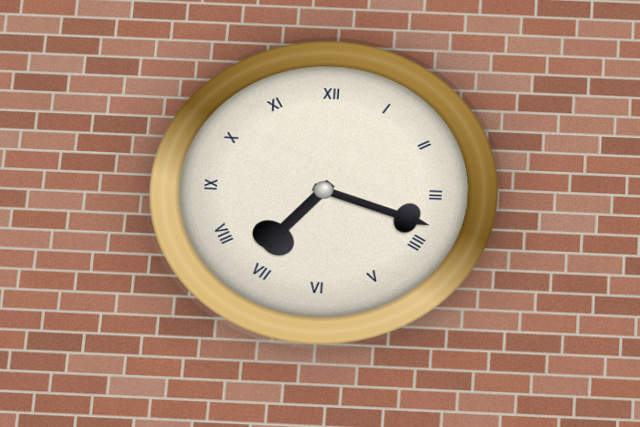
7h18
